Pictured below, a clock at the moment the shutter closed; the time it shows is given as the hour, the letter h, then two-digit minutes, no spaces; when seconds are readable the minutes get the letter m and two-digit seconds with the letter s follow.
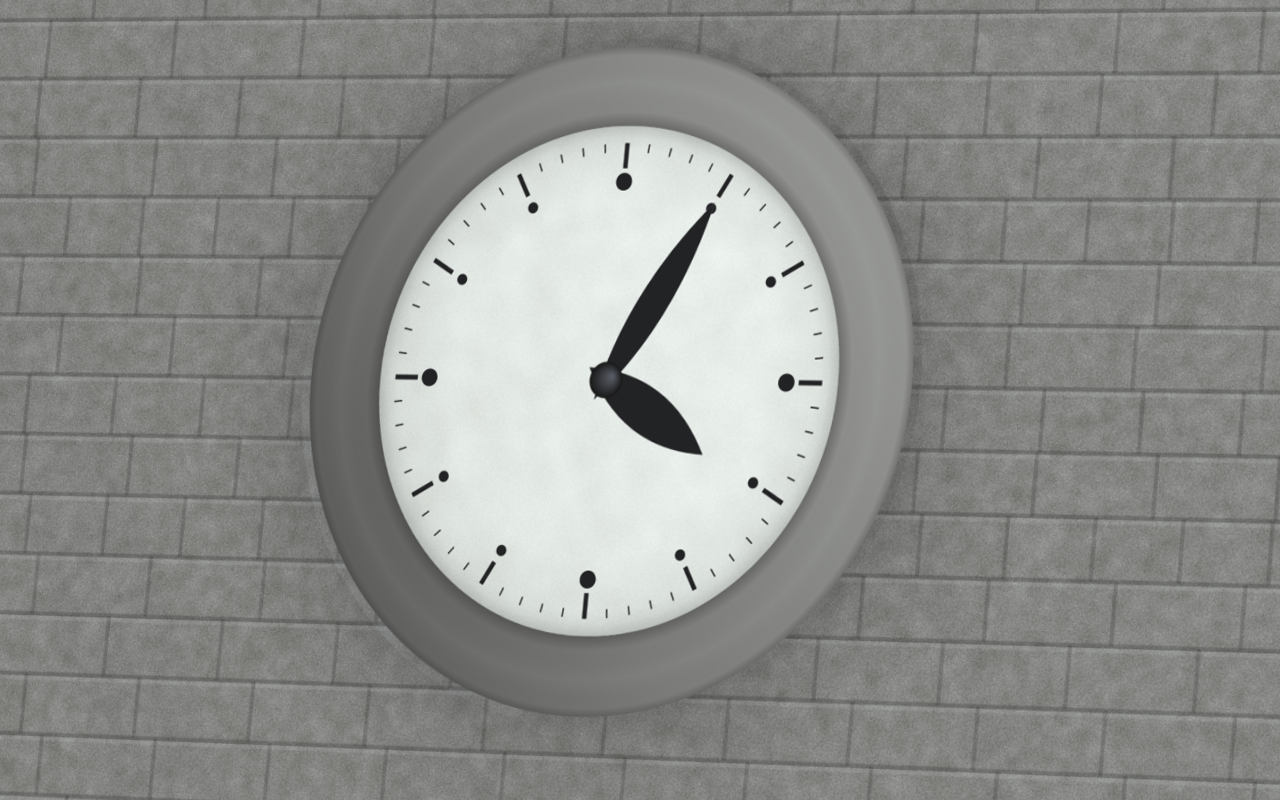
4h05
